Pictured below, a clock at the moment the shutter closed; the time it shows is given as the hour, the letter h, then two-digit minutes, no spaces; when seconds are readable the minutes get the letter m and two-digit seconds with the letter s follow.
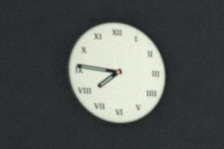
7h46
